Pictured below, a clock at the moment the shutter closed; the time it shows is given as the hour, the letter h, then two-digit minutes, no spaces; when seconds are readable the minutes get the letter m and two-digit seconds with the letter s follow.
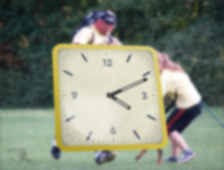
4h11
